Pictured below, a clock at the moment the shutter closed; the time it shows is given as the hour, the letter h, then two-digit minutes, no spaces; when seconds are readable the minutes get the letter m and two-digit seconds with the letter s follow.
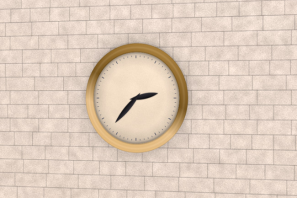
2h37
